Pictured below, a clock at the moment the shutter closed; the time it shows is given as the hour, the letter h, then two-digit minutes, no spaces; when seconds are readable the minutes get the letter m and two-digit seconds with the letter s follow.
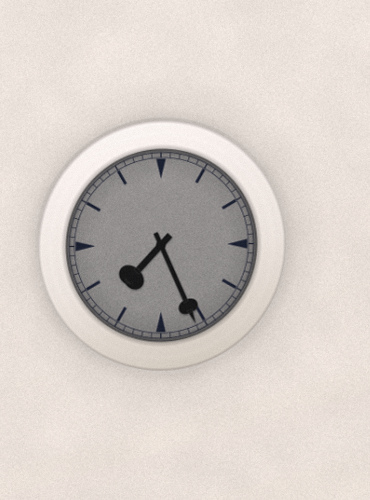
7h26
